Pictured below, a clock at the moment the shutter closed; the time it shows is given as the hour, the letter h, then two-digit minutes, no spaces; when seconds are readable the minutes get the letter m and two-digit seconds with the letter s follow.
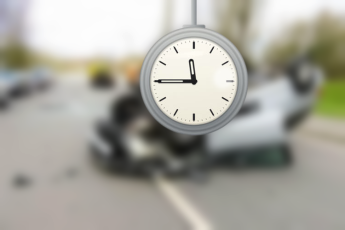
11h45
